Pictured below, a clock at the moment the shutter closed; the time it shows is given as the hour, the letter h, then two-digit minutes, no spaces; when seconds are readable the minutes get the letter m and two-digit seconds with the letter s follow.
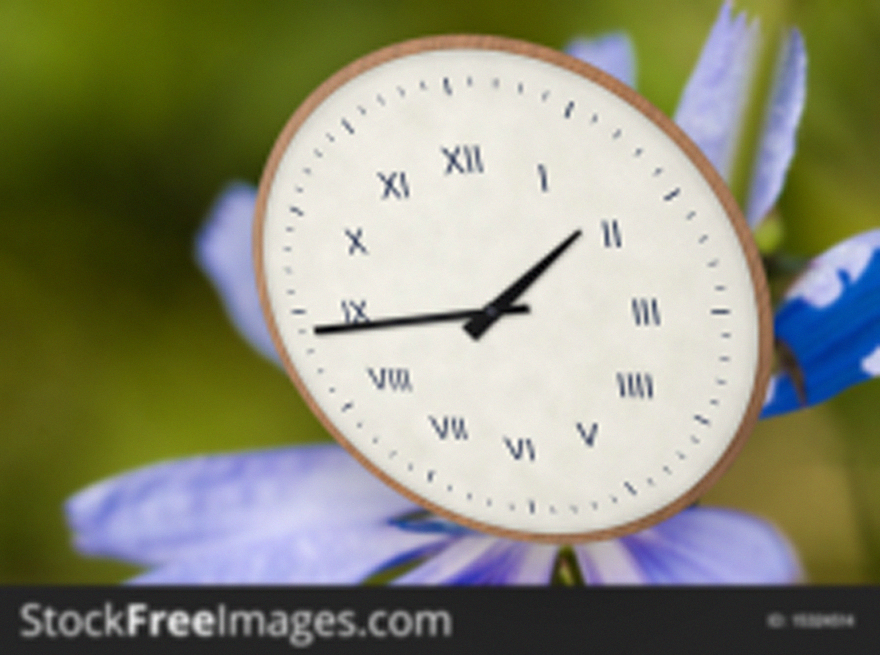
1h44
